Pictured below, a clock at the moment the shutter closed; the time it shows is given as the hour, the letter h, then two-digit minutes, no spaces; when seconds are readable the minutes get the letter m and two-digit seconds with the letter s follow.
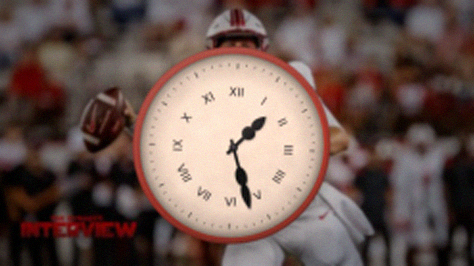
1h27
